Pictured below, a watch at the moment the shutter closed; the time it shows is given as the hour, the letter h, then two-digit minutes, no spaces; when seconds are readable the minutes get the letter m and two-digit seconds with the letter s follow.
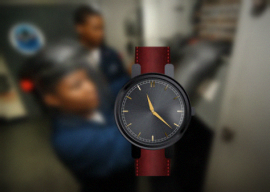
11h22
